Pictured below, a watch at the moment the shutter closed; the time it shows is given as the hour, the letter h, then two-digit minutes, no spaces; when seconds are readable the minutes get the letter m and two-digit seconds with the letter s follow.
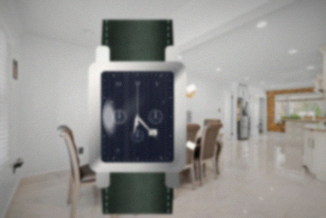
6h23
